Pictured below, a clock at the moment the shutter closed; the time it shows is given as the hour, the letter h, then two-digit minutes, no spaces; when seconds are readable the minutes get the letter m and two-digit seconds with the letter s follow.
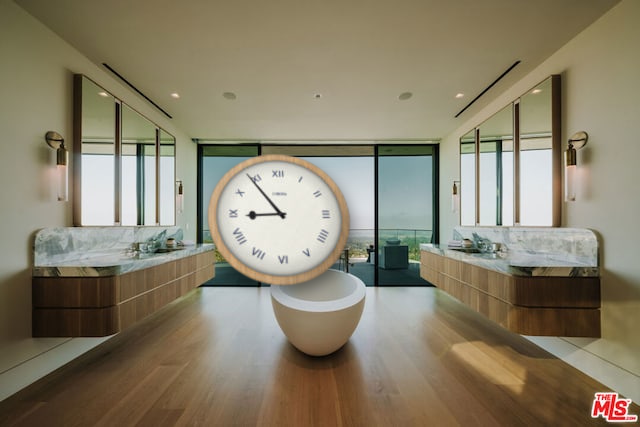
8h54
